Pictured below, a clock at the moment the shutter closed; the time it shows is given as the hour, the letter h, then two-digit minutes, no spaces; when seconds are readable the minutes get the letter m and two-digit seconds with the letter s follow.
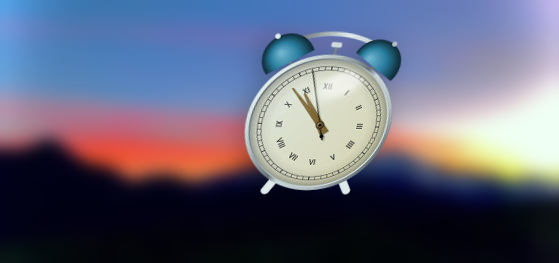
10h52m57s
